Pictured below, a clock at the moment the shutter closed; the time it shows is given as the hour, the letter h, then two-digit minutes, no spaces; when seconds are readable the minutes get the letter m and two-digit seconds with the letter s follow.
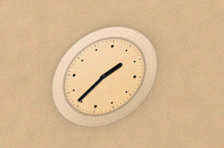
1h36
